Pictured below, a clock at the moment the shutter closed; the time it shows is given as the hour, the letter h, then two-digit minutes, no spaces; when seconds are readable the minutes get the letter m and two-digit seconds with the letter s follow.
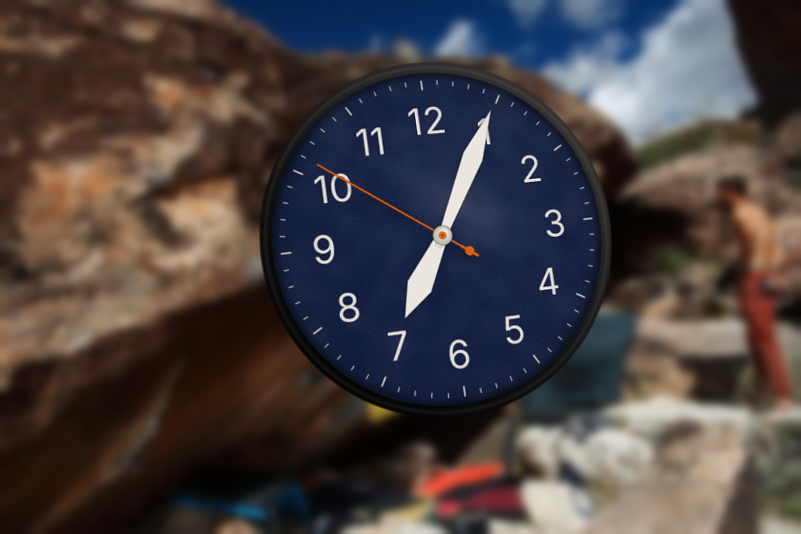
7h04m51s
